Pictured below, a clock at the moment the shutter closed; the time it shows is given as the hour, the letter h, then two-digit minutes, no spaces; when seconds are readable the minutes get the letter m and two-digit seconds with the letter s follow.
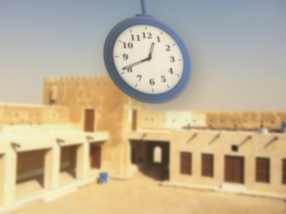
12h41
